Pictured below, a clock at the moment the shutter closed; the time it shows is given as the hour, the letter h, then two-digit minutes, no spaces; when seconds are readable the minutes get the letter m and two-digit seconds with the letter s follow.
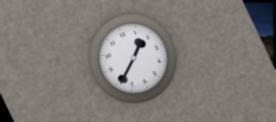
1h39
